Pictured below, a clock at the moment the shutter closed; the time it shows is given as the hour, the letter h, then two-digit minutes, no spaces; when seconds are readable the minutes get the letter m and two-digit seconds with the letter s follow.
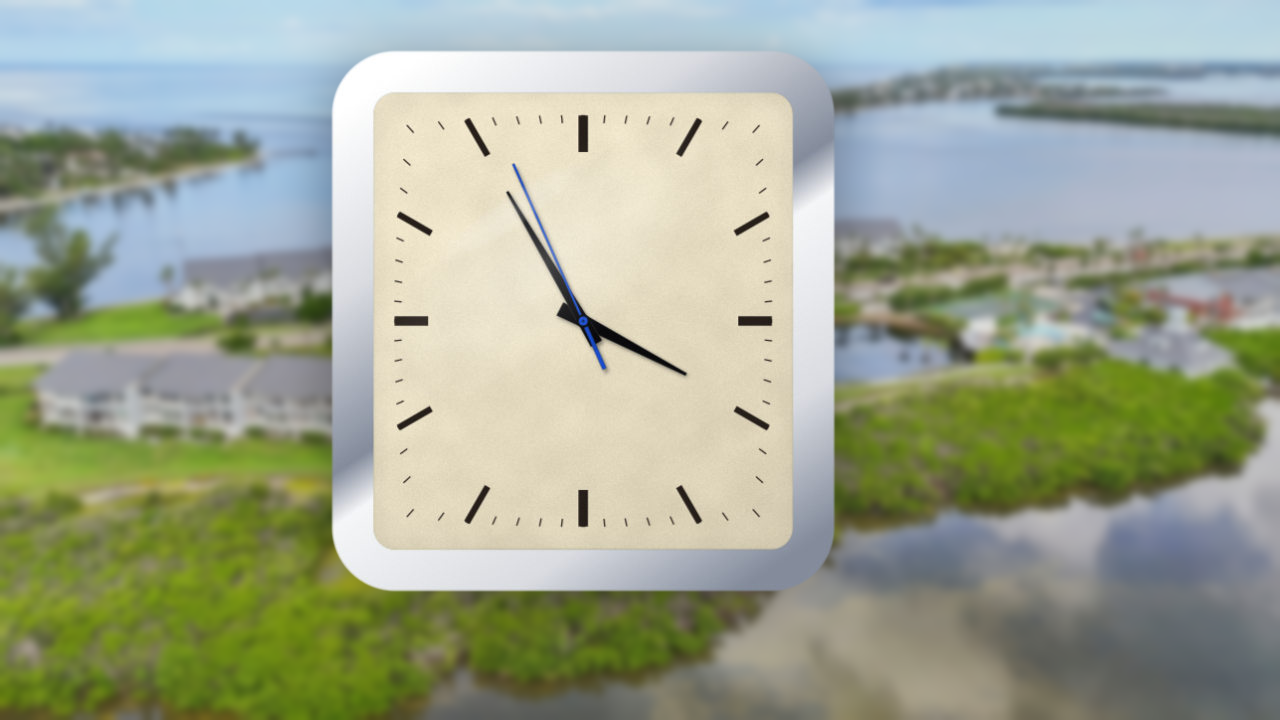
3h54m56s
